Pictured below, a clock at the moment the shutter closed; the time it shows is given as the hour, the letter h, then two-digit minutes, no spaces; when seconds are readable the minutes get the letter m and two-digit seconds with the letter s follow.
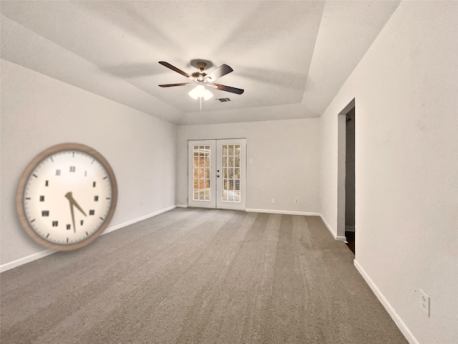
4h28
